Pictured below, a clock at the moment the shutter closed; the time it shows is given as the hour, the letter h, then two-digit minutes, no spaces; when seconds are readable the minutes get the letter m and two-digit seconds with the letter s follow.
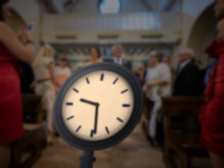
9h29
